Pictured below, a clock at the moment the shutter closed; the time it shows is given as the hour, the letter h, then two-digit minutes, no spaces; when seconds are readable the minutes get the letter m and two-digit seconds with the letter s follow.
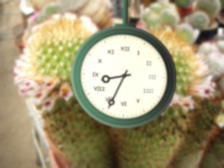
8h34
